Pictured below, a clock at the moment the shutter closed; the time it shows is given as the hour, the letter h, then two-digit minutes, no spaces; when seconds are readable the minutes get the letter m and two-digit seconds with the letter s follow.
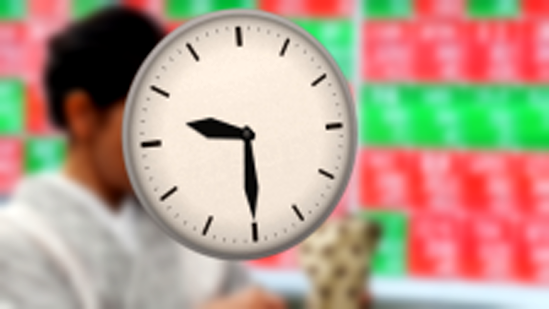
9h30
